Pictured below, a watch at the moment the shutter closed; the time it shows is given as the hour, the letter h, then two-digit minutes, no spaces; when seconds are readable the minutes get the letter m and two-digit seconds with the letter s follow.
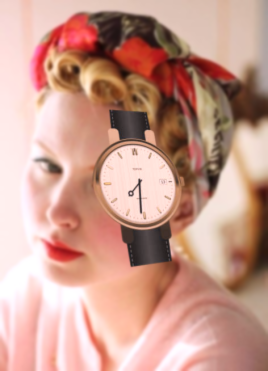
7h31
